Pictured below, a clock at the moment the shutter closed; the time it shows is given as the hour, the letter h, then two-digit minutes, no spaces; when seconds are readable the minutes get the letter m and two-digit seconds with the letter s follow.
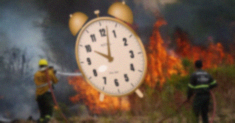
10h02
